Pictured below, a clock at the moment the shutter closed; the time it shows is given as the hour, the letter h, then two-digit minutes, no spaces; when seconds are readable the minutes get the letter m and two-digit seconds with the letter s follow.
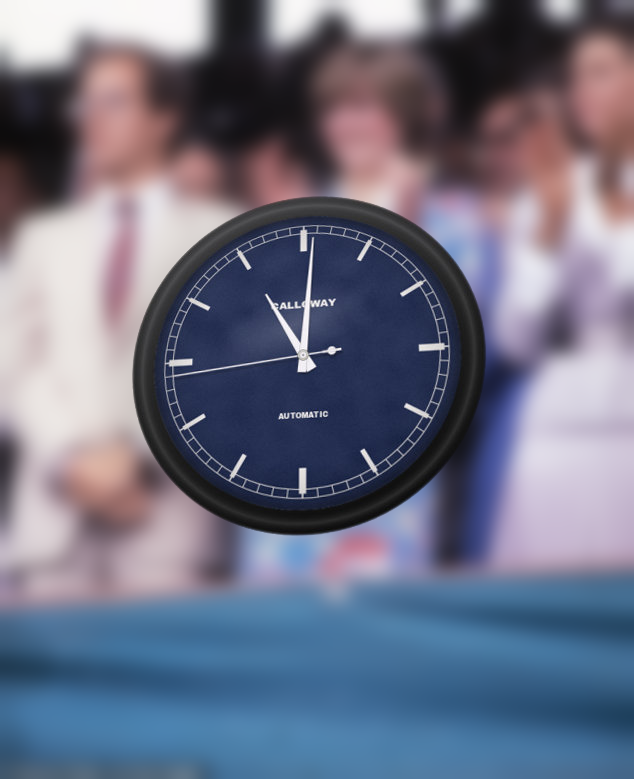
11h00m44s
